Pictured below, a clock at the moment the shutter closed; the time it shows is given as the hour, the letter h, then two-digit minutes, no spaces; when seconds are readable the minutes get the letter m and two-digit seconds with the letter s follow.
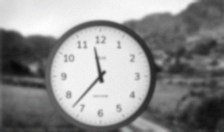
11h37
